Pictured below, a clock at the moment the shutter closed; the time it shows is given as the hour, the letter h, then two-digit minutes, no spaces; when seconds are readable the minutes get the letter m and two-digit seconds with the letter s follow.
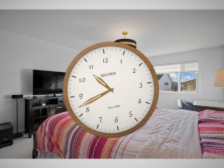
10h42
